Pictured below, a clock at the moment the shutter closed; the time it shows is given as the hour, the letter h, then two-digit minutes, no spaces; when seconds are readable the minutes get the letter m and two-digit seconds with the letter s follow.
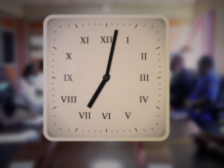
7h02
